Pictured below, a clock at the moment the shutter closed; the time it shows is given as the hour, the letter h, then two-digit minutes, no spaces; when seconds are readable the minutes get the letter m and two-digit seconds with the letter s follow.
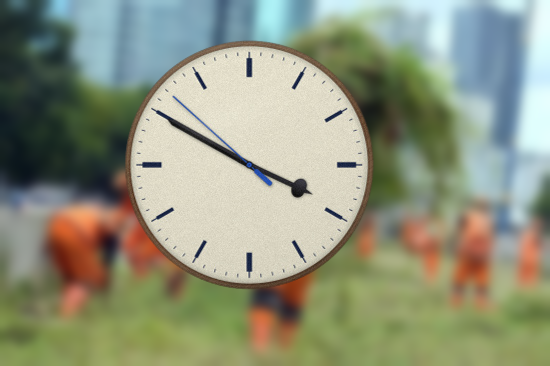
3h49m52s
